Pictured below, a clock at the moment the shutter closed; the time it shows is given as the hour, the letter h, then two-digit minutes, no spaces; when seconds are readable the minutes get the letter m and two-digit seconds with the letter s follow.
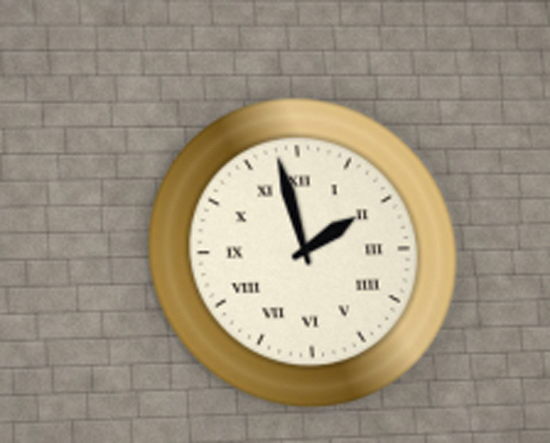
1h58
